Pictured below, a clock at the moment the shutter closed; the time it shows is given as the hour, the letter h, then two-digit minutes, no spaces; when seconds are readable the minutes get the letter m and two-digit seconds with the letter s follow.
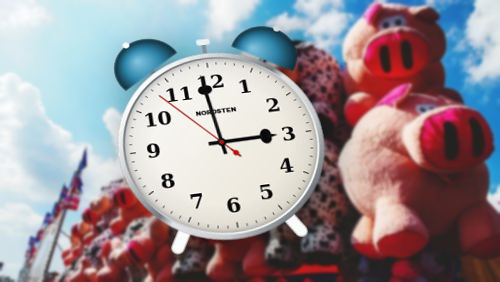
2h58m53s
